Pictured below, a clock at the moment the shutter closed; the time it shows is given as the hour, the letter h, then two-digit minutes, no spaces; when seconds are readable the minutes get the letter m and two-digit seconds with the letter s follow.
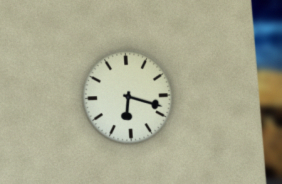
6h18
